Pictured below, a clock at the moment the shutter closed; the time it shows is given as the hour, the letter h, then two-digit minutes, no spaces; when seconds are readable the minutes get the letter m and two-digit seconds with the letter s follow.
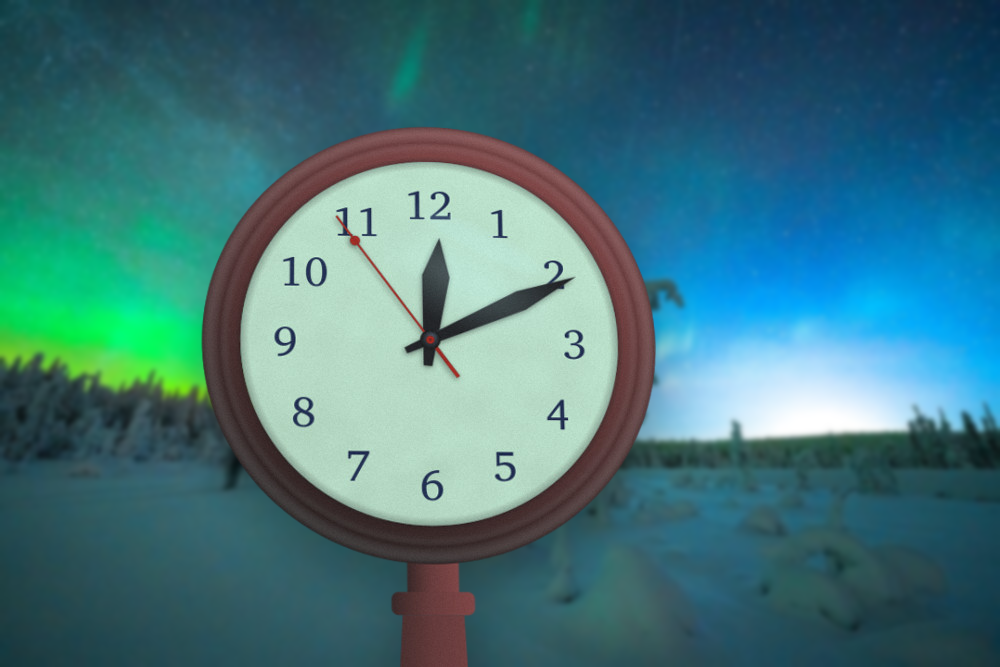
12h10m54s
